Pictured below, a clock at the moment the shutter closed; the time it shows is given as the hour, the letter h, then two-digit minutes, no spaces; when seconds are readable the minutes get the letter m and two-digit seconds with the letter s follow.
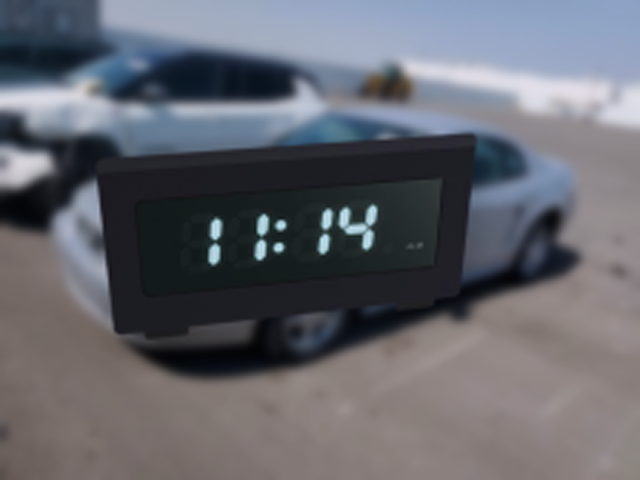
11h14
